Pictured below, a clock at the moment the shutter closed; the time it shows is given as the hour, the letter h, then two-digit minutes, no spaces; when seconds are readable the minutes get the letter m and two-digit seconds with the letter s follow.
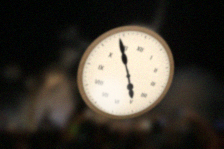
4h54
